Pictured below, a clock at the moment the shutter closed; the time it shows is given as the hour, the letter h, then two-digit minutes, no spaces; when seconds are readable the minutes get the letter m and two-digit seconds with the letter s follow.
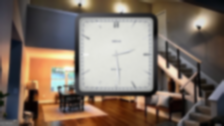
2h29
